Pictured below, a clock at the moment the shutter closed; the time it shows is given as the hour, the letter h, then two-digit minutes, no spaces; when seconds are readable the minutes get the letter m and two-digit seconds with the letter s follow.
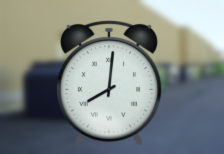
8h01
